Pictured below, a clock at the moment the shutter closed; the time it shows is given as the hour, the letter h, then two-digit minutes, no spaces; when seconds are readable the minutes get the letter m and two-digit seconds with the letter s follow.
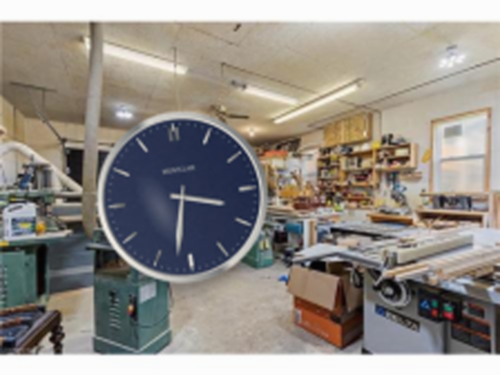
3h32
